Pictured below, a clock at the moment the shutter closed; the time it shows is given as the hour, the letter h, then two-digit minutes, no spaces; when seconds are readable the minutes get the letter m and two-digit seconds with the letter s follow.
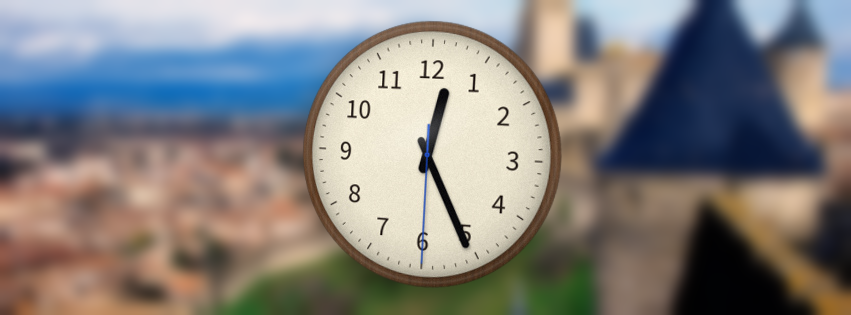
12h25m30s
